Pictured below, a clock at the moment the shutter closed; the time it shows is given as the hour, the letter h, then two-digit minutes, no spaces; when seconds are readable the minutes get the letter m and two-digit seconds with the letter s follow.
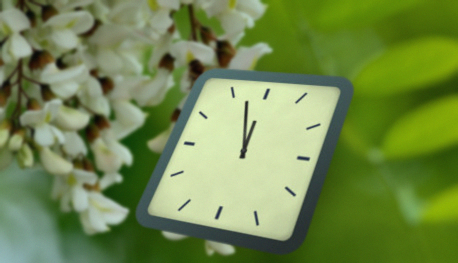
11h57
